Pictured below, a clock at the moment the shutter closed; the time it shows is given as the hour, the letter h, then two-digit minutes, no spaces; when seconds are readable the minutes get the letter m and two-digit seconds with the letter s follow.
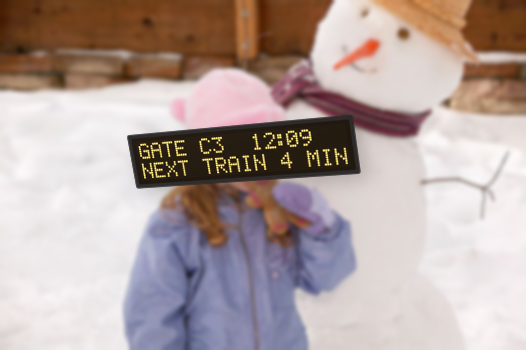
12h09
